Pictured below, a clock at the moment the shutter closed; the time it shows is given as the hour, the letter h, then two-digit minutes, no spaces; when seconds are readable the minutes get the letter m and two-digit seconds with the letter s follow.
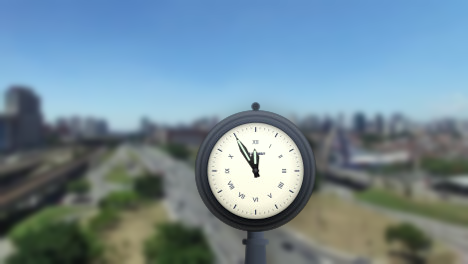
11h55
